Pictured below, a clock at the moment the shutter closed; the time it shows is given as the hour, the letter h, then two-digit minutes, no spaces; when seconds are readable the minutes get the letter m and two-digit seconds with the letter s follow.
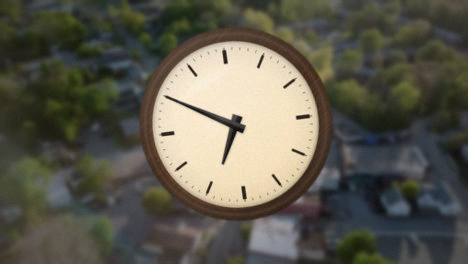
6h50
